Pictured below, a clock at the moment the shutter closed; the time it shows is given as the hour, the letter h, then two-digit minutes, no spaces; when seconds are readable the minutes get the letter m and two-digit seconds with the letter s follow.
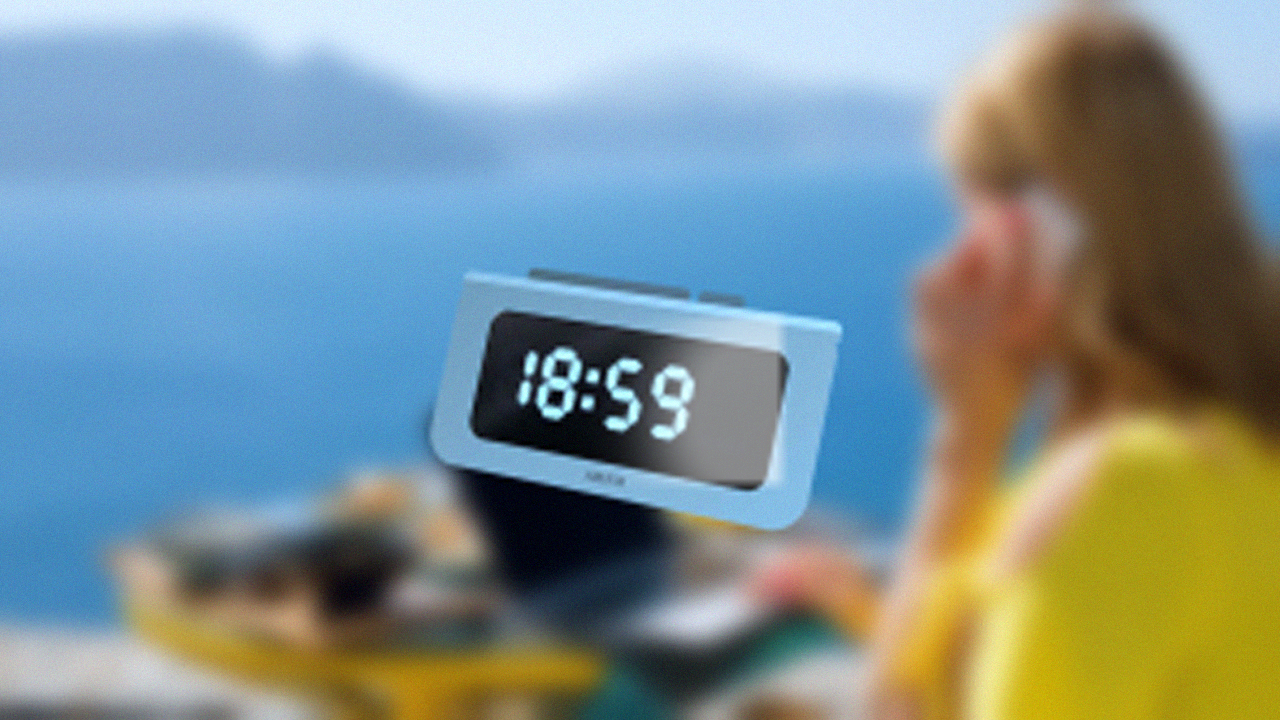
18h59
